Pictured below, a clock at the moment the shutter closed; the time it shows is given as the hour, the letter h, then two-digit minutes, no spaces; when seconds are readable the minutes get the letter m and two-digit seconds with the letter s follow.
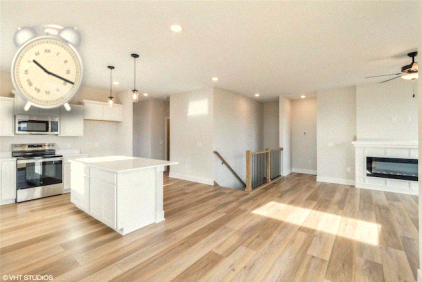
10h19
